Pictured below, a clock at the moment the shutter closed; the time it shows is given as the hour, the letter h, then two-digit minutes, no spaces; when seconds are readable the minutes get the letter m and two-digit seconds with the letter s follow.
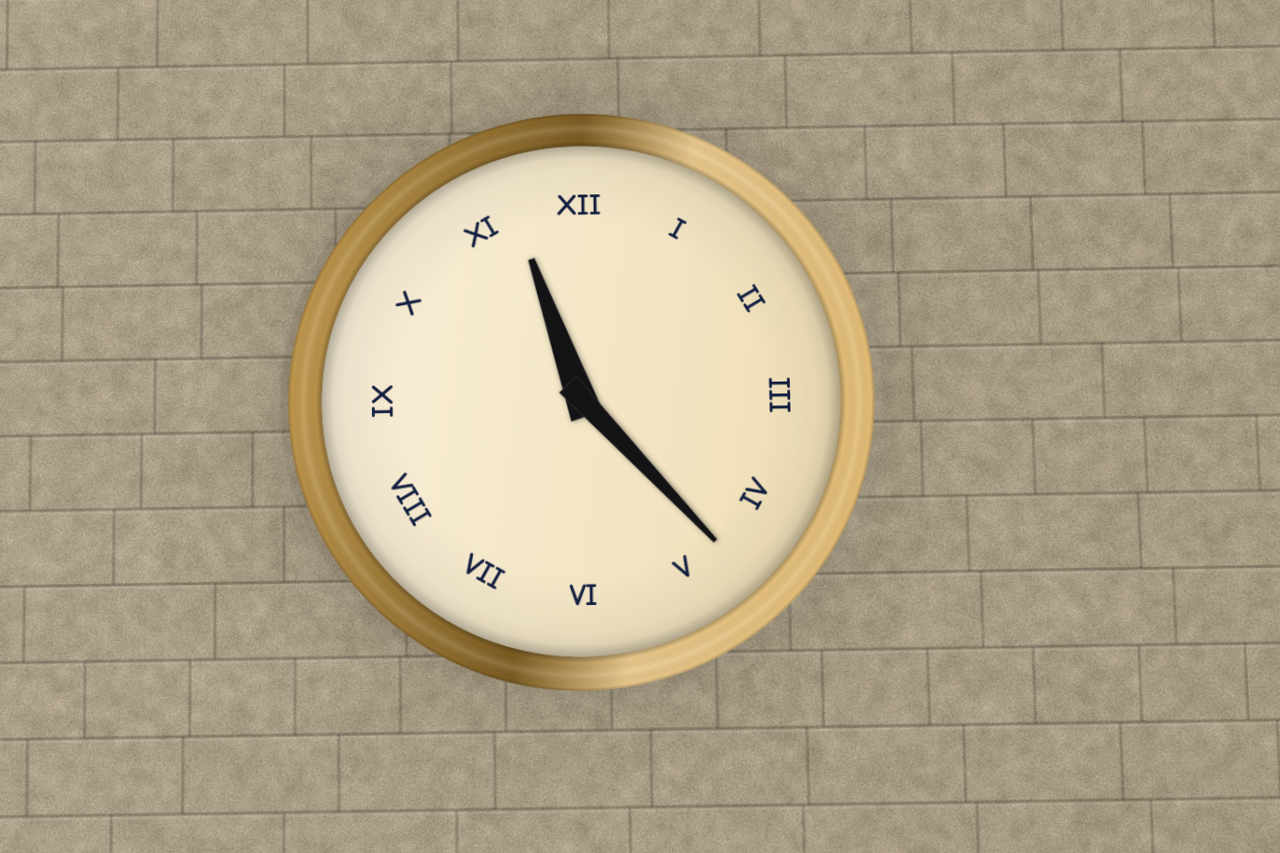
11h23
